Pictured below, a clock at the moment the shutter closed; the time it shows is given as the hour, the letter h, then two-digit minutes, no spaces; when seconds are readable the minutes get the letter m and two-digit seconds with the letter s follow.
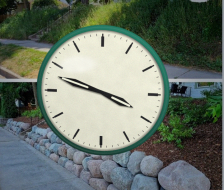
3h48
